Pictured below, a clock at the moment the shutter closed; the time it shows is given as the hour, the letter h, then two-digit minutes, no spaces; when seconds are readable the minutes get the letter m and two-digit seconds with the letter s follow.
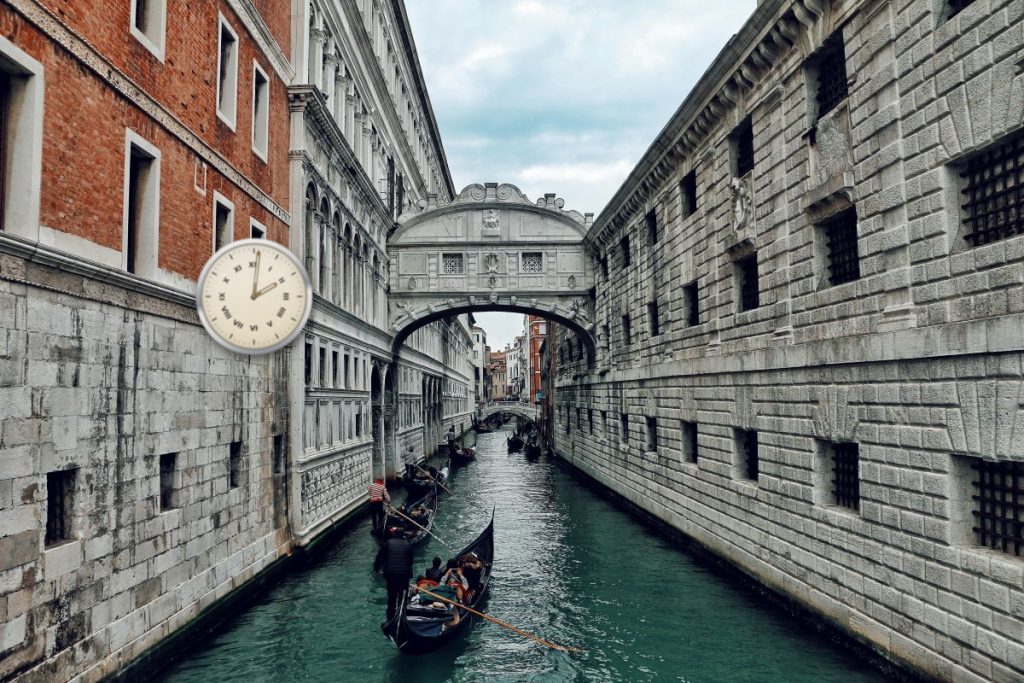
2h01
